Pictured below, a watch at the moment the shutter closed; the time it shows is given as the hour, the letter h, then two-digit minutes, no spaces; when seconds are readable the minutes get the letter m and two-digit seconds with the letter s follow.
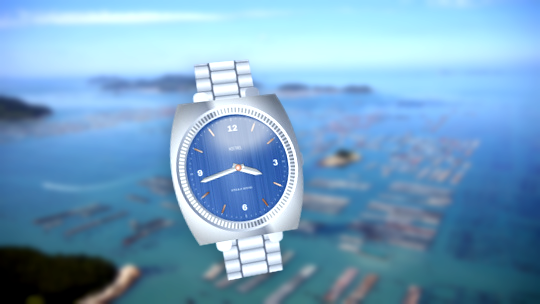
3h43
